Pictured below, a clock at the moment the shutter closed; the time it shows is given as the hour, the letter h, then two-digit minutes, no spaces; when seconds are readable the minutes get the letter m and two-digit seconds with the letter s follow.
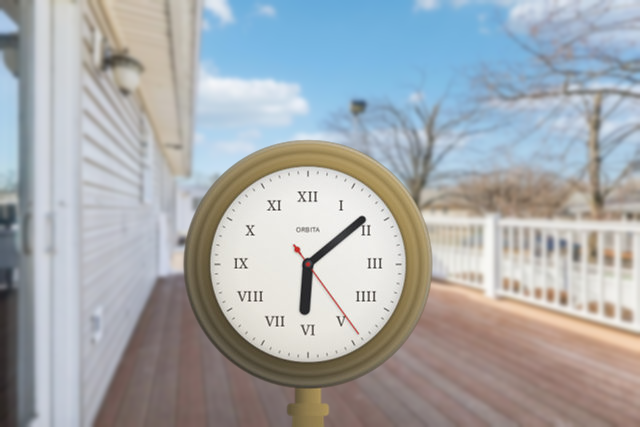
6h08m24s
